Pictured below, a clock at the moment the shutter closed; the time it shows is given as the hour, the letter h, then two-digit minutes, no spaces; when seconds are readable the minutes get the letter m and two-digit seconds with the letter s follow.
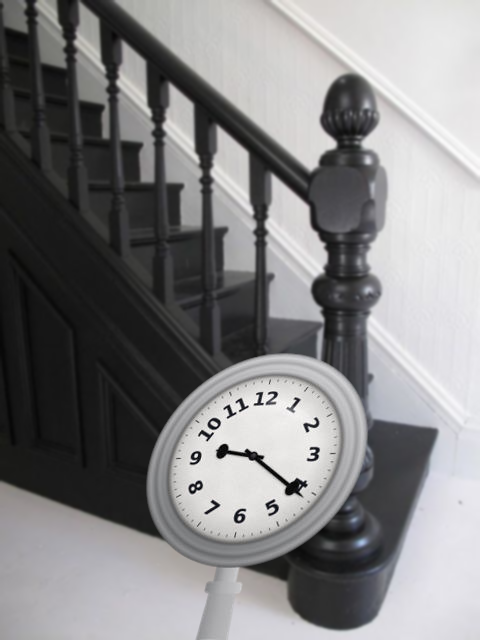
9h21
